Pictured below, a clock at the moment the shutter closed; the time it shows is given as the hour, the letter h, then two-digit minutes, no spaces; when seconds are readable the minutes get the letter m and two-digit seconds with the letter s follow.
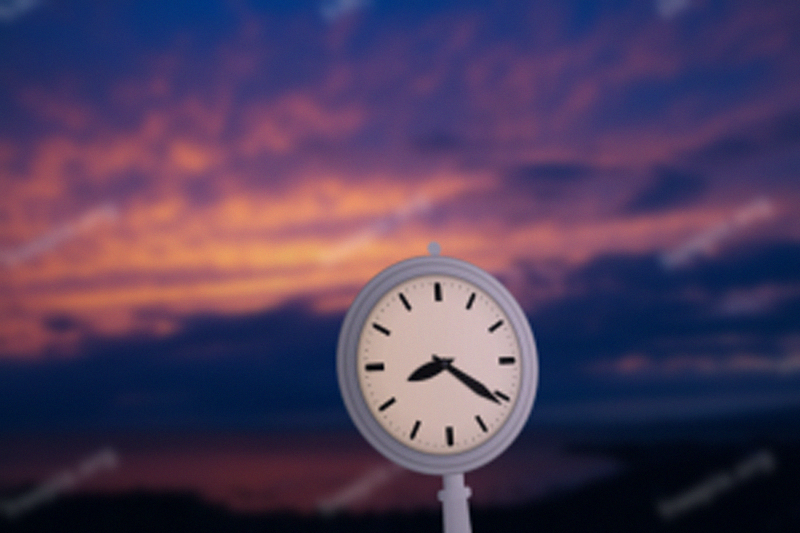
8h21
